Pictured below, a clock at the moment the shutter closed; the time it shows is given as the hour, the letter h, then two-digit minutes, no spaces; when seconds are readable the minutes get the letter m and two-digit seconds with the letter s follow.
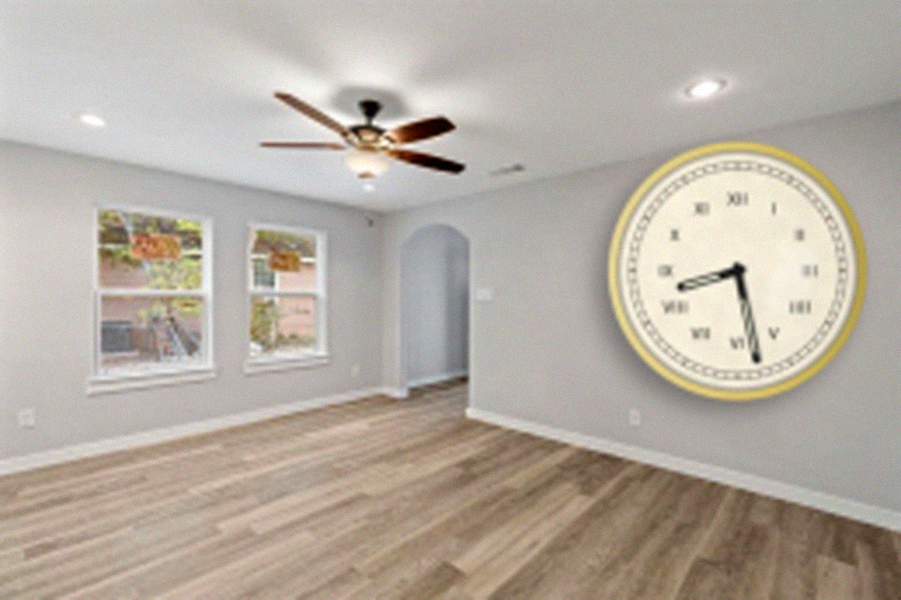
8h28
